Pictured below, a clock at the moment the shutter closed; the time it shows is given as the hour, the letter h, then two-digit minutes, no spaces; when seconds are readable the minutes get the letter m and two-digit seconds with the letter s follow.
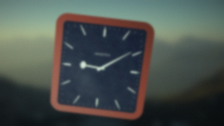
9h09
